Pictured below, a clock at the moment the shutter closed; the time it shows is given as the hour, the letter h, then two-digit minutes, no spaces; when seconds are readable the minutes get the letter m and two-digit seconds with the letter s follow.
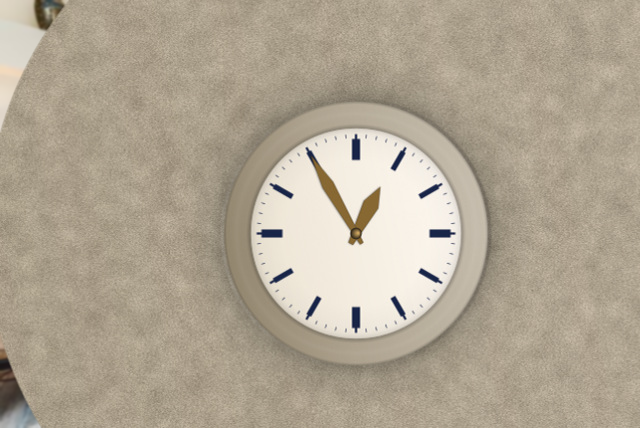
12h55
